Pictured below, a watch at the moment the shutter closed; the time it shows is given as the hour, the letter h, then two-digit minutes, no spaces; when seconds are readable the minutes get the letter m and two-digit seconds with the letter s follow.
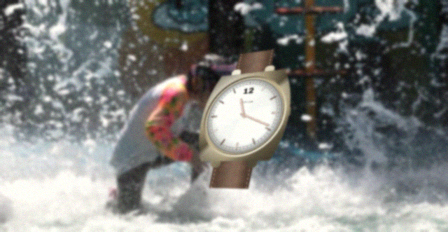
11h19
